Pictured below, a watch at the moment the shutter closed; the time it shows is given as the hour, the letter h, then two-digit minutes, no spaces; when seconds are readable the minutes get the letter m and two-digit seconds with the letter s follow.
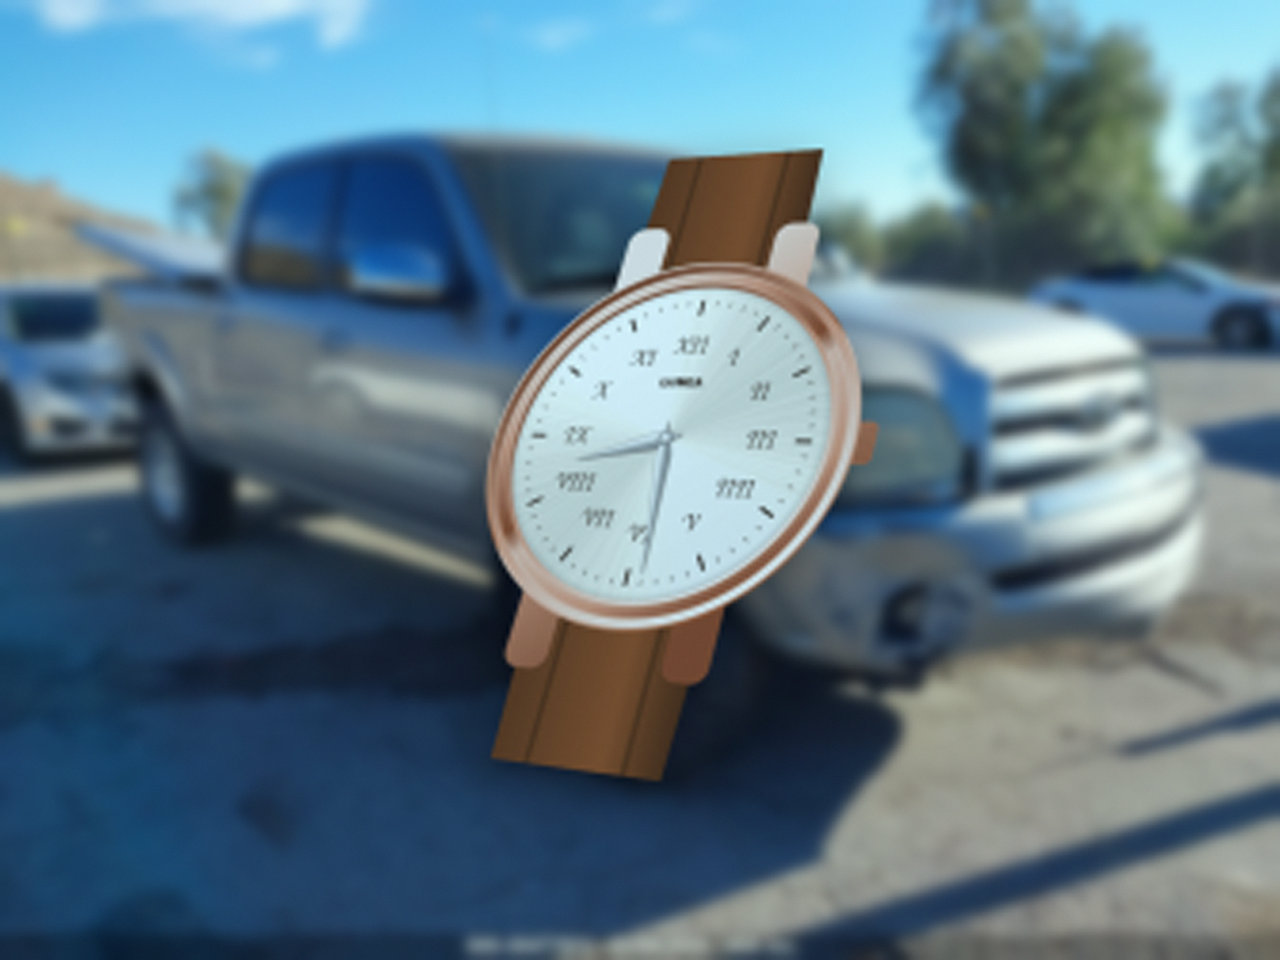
8h29
